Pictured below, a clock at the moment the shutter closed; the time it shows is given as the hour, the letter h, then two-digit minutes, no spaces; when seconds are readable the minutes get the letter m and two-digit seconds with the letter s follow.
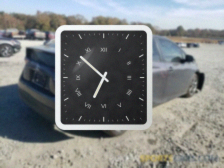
6h52
